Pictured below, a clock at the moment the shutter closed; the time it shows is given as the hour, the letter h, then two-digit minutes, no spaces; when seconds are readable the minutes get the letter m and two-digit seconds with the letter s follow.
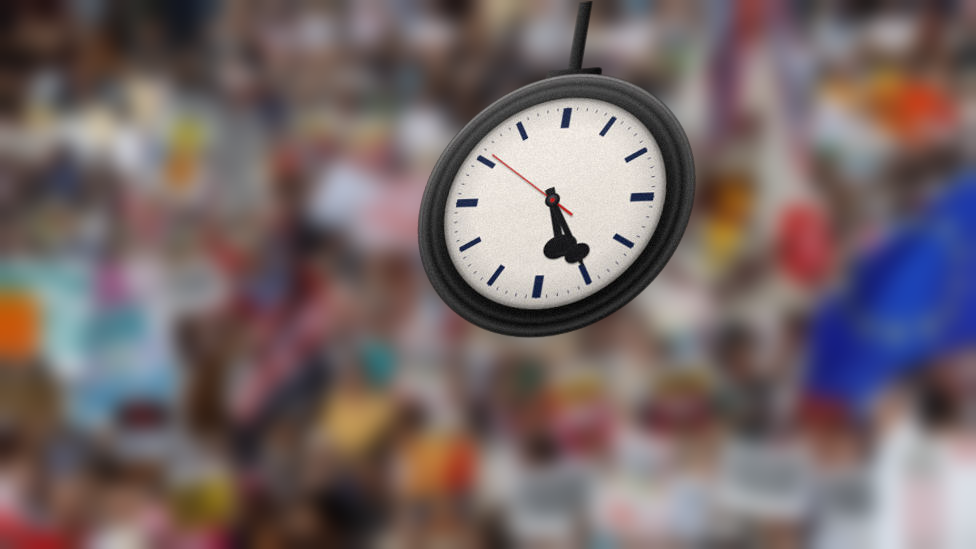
5h24m51s
